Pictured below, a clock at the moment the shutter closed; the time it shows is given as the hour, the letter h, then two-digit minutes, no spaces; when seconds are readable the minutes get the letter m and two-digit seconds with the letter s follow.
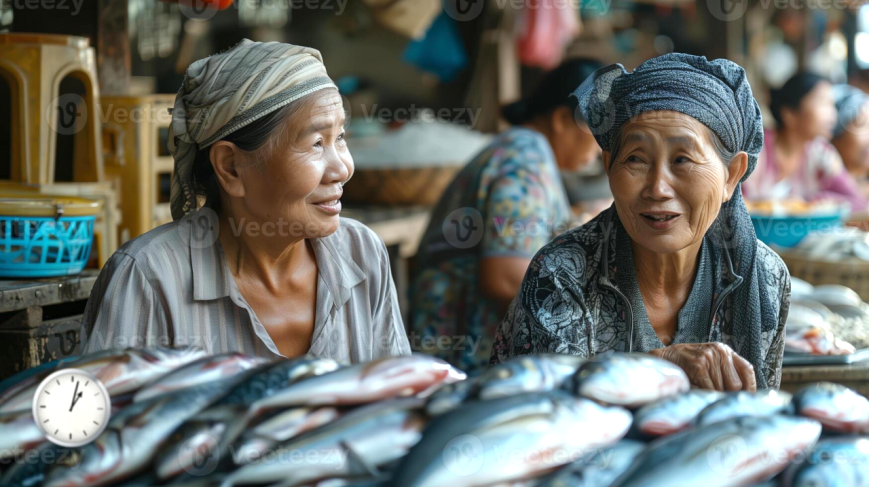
1h02
